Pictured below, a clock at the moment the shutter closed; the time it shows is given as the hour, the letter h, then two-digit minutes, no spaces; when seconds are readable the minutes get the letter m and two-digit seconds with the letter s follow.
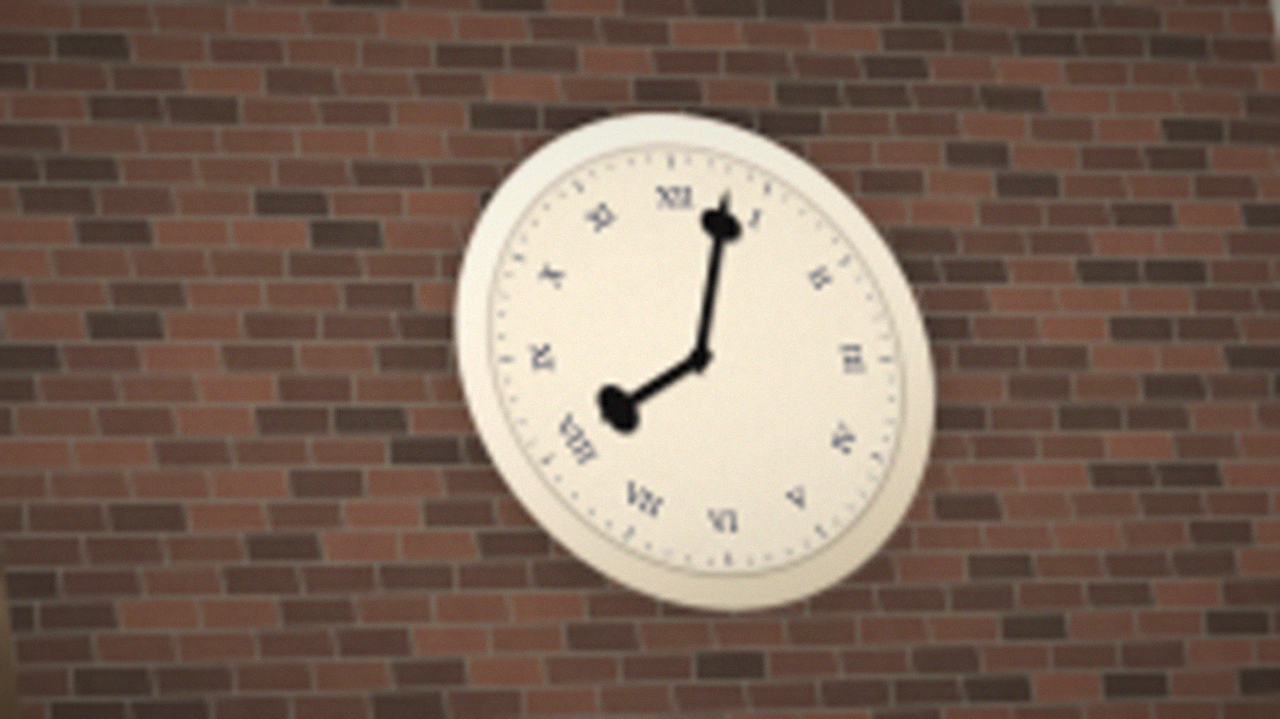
8h03
